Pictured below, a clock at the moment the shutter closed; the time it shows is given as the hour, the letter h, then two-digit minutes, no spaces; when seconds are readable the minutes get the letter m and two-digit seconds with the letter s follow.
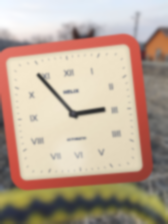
2h54
